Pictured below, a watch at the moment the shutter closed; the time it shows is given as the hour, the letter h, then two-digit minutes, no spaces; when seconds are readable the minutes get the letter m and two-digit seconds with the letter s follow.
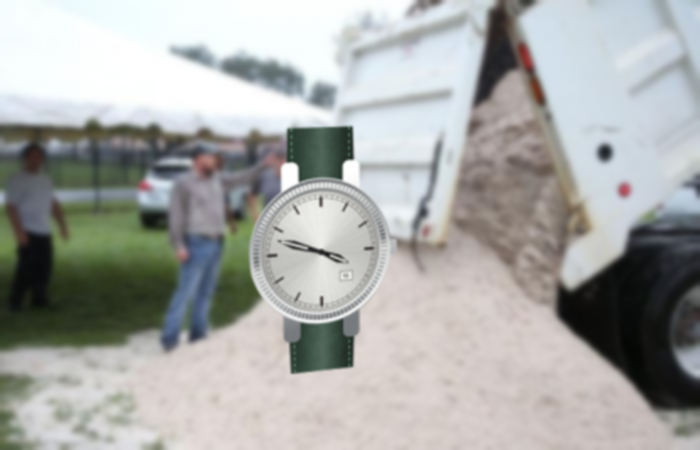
3h48
